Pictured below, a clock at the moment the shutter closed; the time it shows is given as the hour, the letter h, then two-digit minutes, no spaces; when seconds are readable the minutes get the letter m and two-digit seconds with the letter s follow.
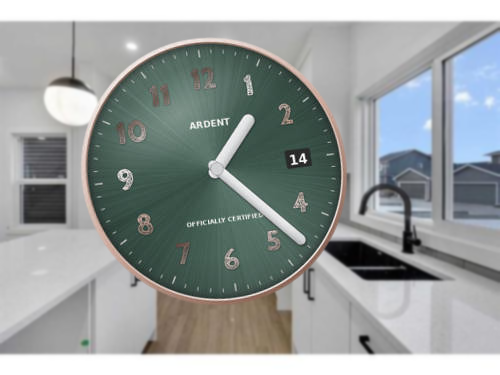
1h23
